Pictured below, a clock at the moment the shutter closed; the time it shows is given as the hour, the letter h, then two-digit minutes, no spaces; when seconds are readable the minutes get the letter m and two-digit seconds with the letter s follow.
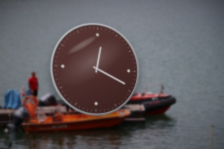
12h19
